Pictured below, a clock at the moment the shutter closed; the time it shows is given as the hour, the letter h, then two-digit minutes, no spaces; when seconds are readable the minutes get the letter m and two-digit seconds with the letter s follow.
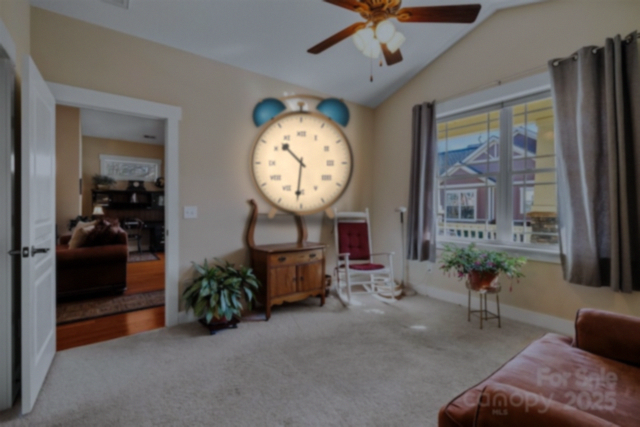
10h31
